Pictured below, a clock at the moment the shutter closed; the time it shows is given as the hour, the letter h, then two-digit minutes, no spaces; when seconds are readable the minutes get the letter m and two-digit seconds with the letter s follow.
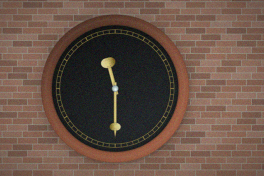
11h30
